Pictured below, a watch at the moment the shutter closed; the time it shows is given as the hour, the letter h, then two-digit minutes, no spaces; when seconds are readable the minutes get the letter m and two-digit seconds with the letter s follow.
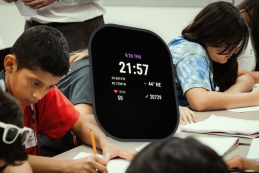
21h57
